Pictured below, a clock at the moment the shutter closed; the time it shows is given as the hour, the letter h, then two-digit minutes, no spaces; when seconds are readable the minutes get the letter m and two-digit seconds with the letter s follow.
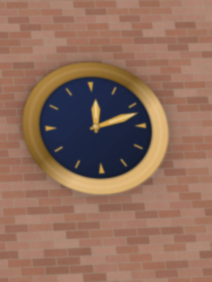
12h12
